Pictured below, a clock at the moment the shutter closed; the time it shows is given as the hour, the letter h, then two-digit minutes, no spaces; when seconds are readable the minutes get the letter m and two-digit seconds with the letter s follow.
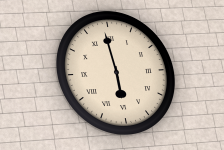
5h59
